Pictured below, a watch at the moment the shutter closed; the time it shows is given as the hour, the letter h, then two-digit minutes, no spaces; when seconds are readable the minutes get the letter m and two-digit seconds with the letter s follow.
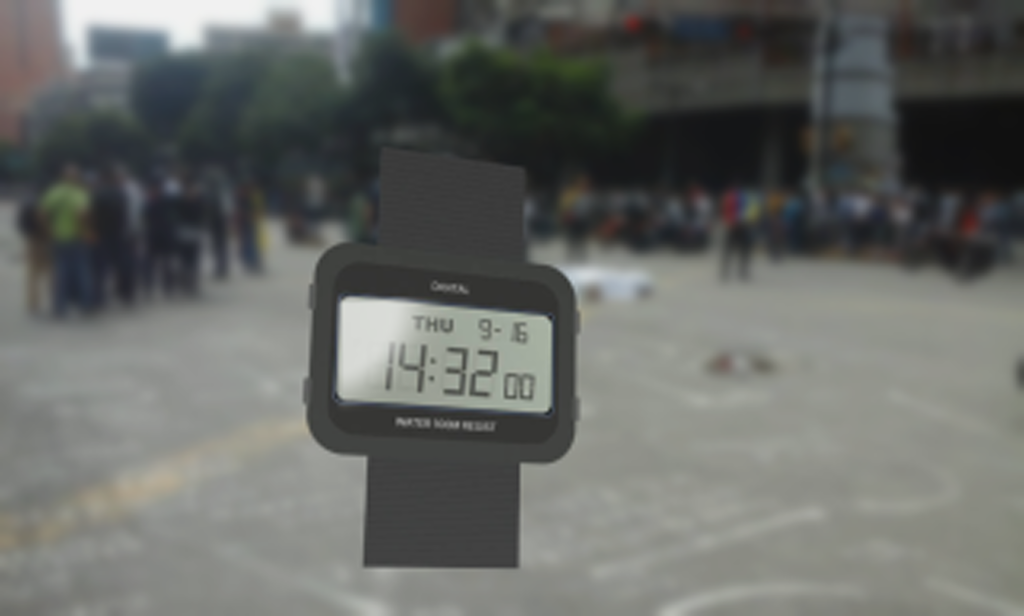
14h32m00s
